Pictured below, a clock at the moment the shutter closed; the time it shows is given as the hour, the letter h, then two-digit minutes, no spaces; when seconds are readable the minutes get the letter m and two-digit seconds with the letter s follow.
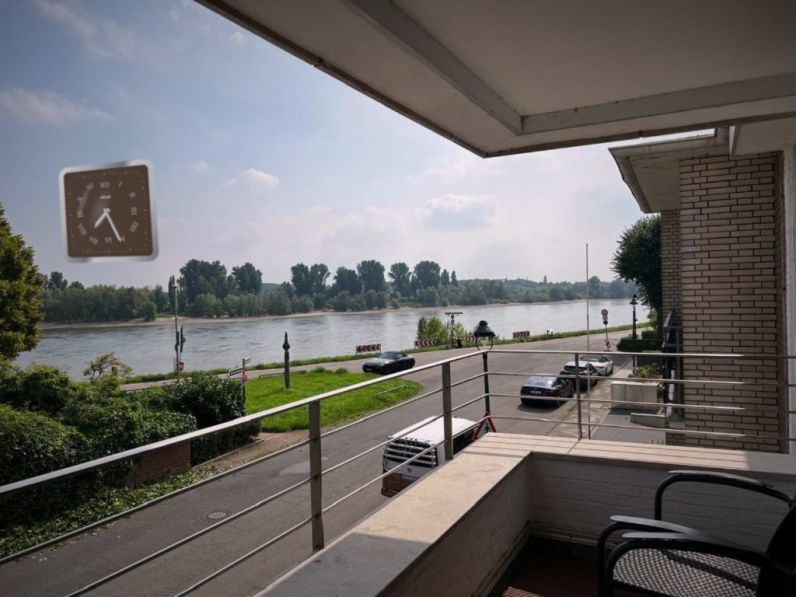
7h26
